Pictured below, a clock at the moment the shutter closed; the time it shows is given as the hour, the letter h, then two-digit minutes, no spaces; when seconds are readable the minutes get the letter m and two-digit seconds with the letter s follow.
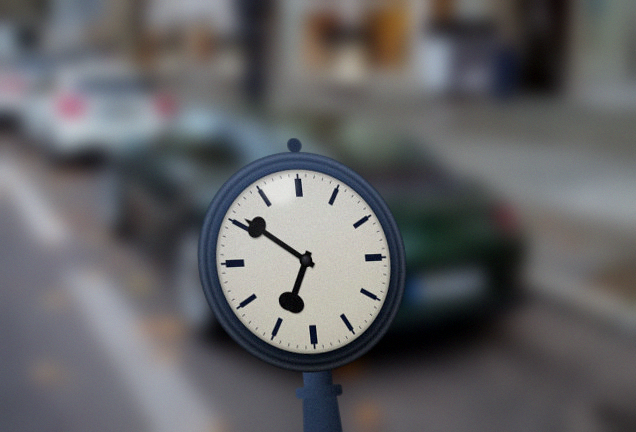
6h51
